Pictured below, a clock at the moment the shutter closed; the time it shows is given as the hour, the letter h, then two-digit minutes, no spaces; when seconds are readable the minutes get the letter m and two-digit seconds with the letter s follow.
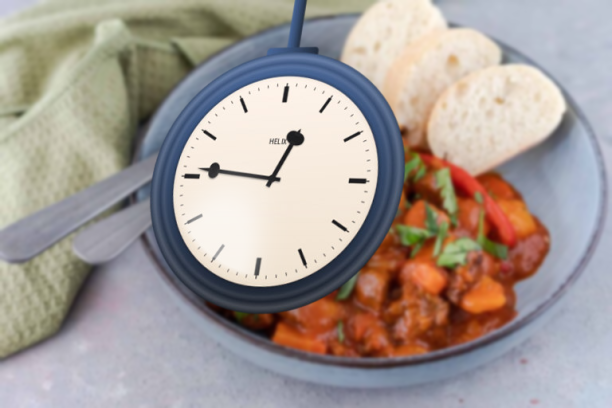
12h46
